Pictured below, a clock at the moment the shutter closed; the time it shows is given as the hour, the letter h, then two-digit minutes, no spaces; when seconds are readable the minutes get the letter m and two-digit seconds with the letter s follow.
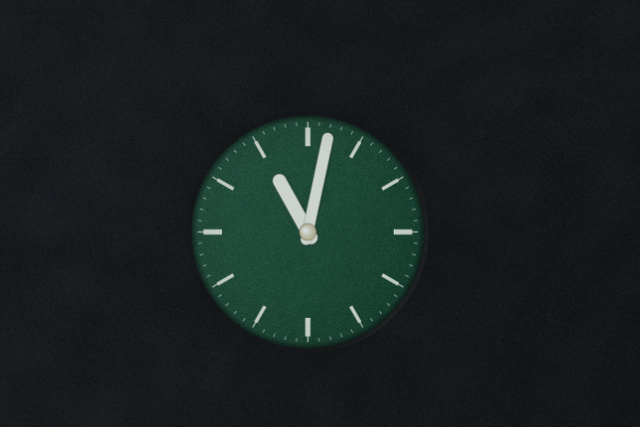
11h02
